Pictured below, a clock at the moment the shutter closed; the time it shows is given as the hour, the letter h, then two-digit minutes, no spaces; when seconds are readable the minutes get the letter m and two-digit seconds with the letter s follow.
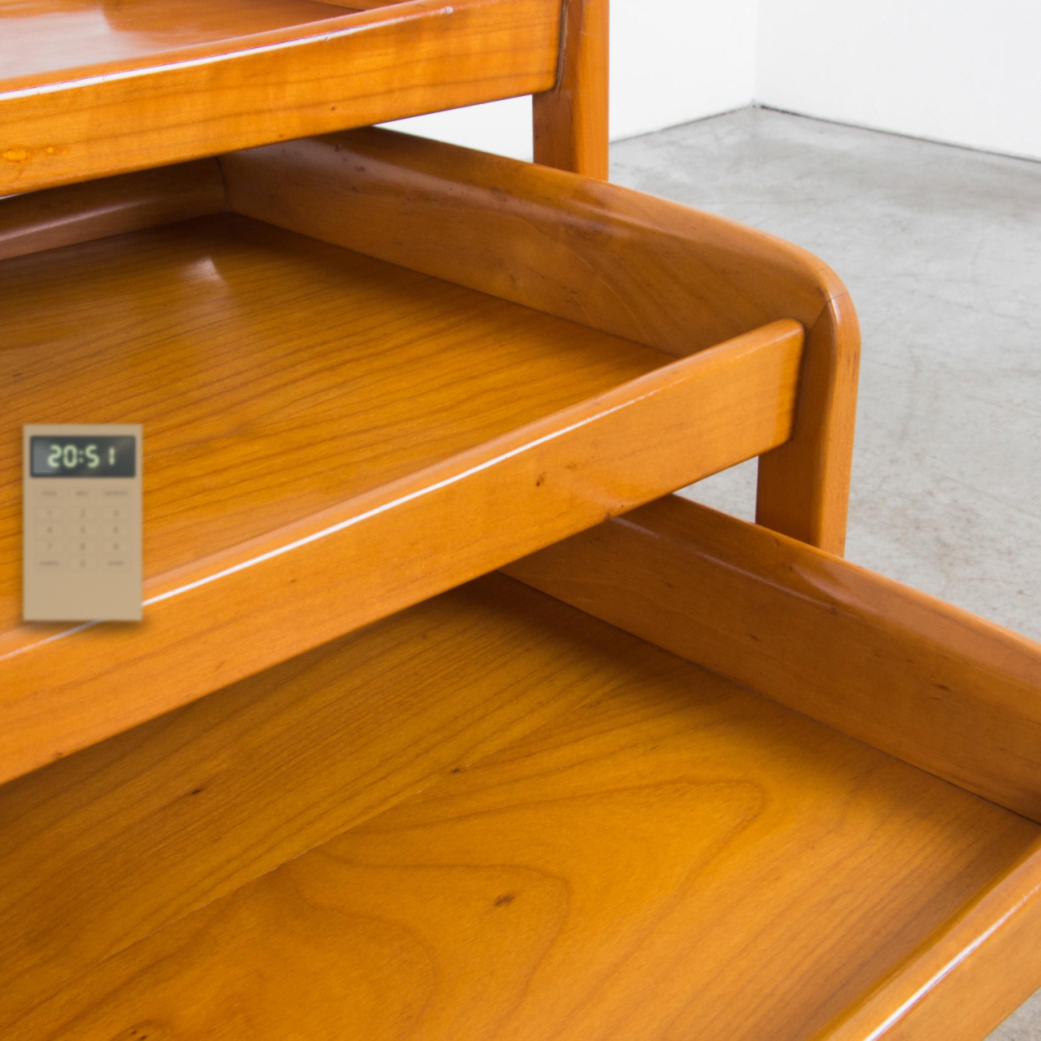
20h51
